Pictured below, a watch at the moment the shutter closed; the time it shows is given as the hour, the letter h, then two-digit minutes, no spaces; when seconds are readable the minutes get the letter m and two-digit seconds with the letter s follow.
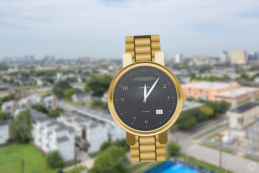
12h06
